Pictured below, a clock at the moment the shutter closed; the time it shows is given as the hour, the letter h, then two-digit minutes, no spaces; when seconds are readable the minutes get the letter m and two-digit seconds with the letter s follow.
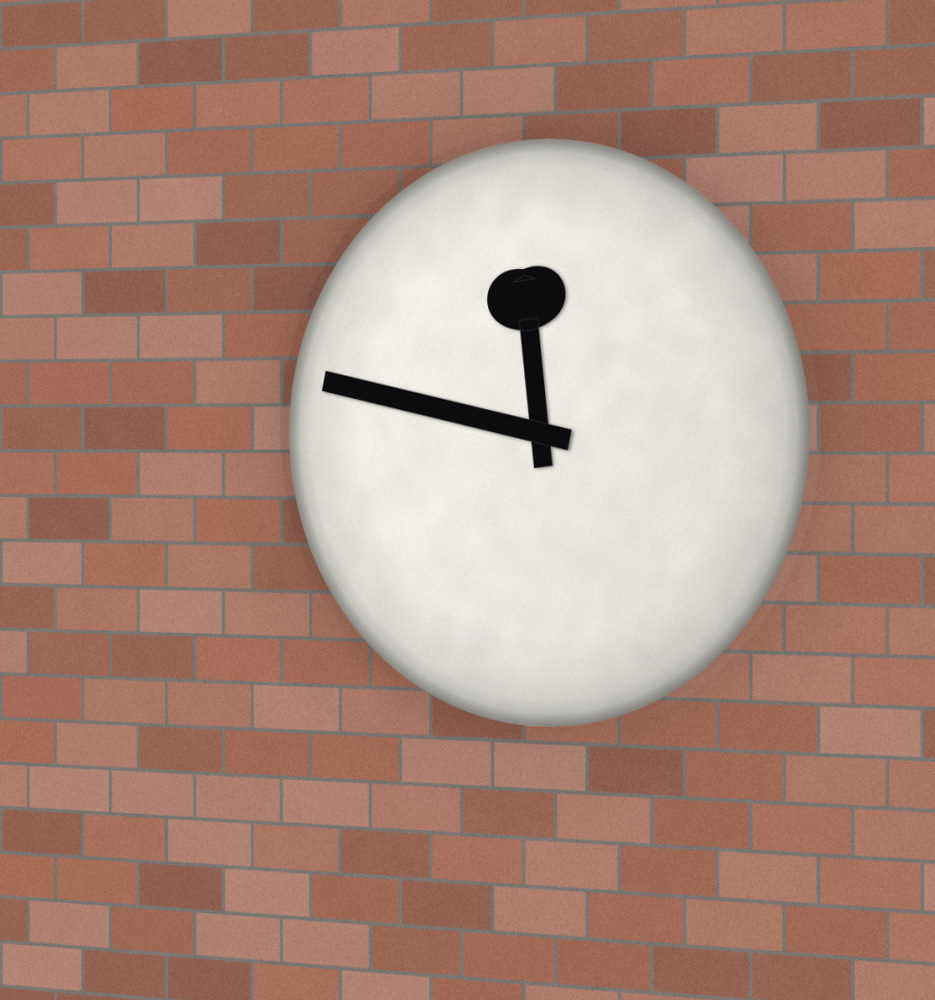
11h47
